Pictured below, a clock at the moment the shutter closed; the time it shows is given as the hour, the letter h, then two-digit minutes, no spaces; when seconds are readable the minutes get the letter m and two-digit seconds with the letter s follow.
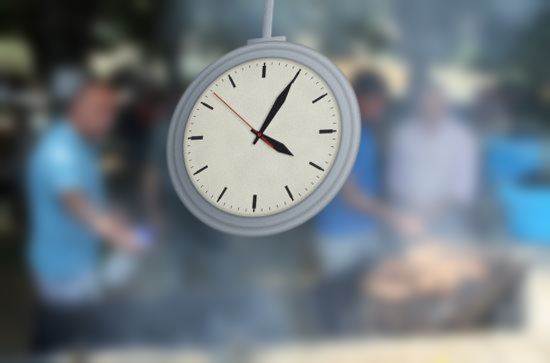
4h04m52s
